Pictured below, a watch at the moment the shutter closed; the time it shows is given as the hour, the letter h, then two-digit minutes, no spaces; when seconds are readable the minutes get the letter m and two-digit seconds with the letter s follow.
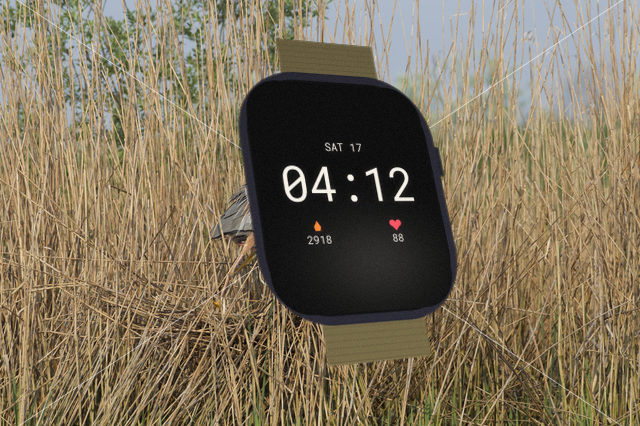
4h12
